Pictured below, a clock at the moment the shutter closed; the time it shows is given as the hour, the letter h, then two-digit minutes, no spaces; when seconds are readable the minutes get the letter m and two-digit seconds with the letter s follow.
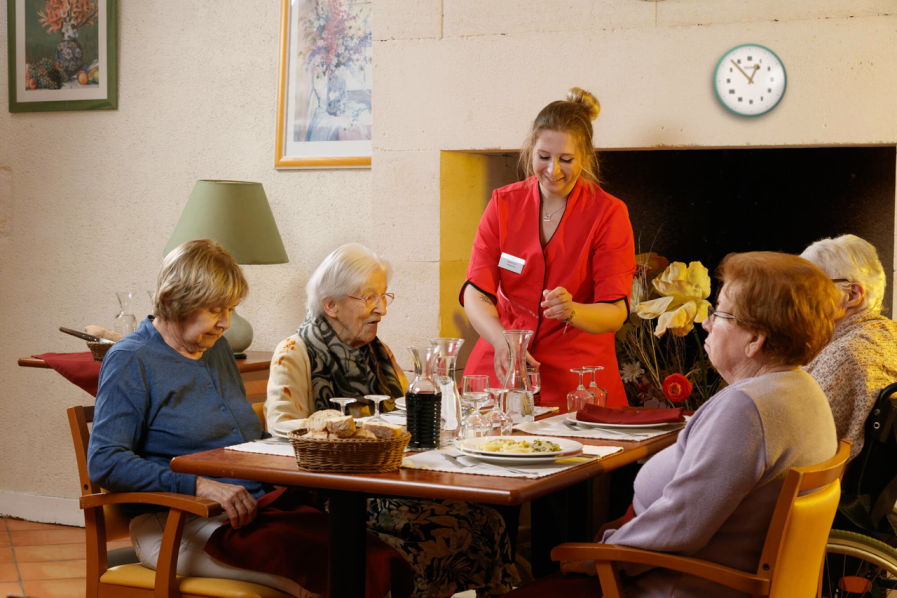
12h53
